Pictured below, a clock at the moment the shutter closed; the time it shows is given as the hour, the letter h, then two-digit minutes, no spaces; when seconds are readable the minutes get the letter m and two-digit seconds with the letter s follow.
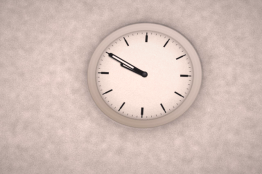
9h50
